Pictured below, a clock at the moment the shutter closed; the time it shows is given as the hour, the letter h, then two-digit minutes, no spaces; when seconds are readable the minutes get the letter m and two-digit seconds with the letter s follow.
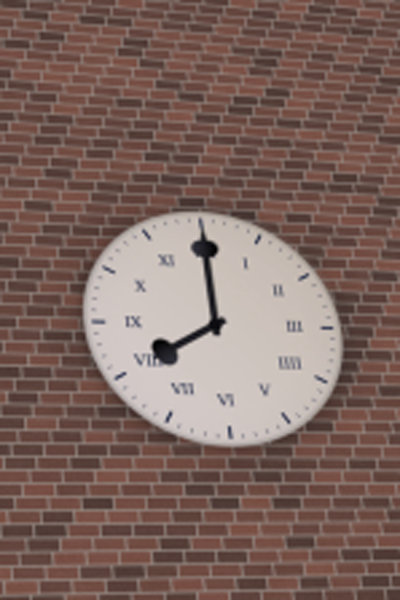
8h00
